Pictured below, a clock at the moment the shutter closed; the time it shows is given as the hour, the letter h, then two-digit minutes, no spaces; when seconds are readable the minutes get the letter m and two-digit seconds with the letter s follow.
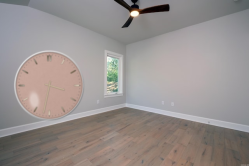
3h32
